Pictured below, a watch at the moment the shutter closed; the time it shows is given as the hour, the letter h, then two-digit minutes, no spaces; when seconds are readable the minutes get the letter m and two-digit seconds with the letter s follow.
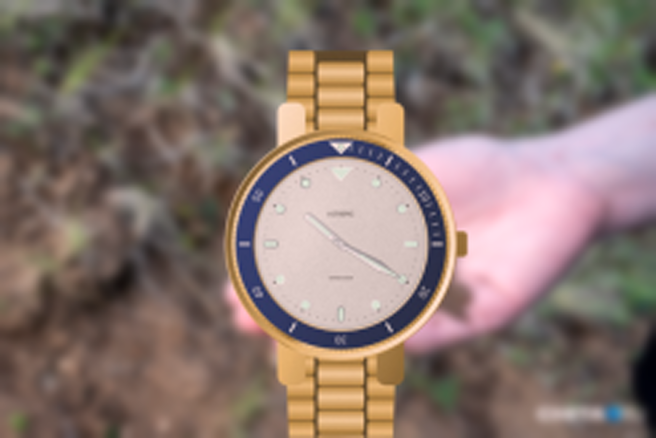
10h20
